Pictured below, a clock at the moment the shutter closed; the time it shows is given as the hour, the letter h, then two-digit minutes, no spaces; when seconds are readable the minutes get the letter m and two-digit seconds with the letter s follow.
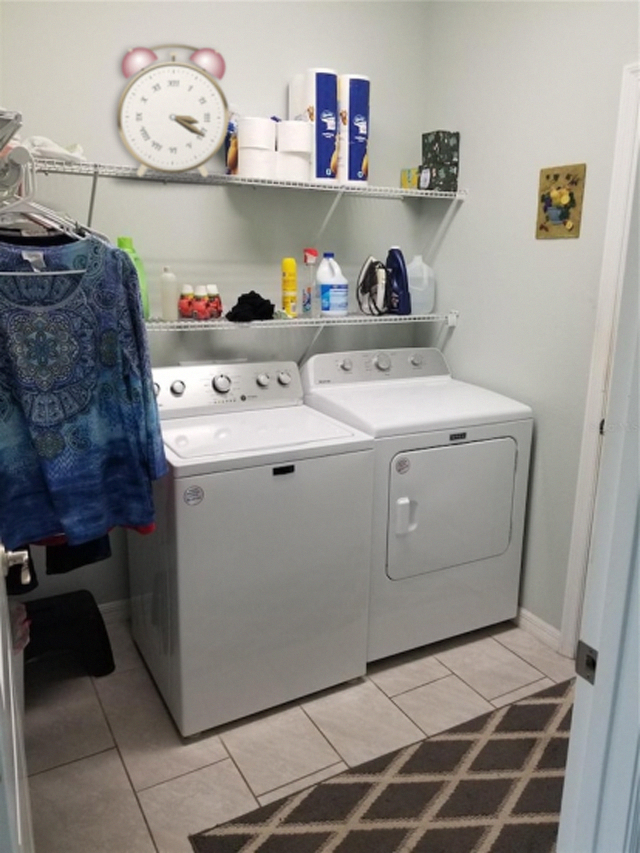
3h20
